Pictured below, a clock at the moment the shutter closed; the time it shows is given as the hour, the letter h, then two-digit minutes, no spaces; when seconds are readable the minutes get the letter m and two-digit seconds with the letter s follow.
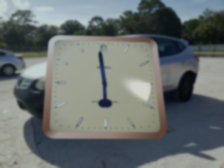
5h59
